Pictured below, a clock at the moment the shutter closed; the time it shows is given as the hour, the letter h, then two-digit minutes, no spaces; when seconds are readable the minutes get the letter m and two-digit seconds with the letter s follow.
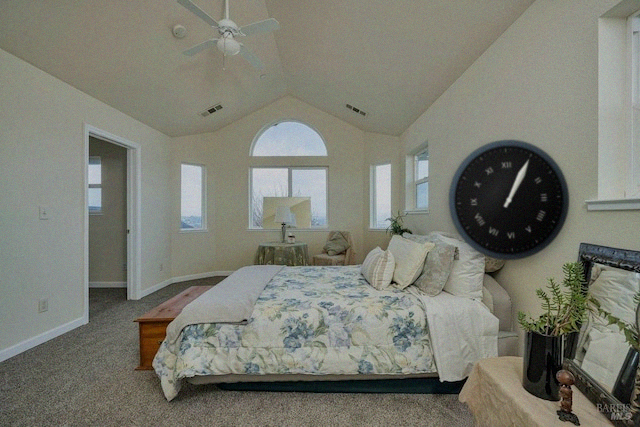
1h05
